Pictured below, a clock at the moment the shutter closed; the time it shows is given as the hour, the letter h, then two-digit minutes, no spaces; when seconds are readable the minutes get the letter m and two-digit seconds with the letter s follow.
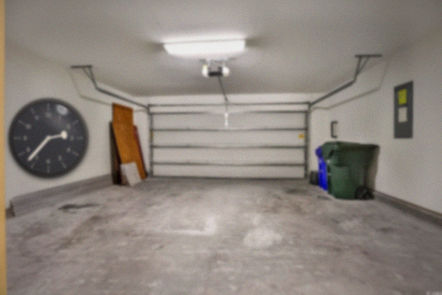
2h37
